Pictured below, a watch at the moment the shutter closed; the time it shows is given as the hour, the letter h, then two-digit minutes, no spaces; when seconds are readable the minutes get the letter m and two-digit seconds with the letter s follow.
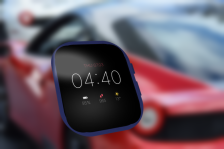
4h40
